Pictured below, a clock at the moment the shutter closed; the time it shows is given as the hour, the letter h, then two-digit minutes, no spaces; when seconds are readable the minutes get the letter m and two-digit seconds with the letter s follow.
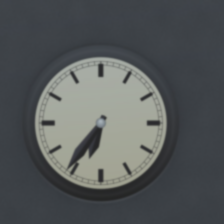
6h36
